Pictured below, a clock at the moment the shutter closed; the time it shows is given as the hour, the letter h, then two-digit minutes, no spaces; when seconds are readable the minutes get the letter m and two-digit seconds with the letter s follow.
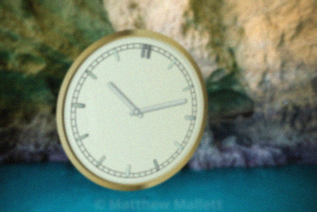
10h12
